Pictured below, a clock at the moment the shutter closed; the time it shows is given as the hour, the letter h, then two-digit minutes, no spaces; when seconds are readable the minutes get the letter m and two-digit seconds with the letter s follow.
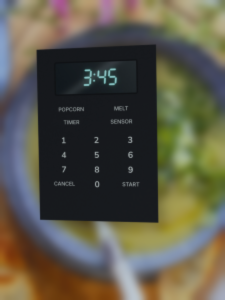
3h45
